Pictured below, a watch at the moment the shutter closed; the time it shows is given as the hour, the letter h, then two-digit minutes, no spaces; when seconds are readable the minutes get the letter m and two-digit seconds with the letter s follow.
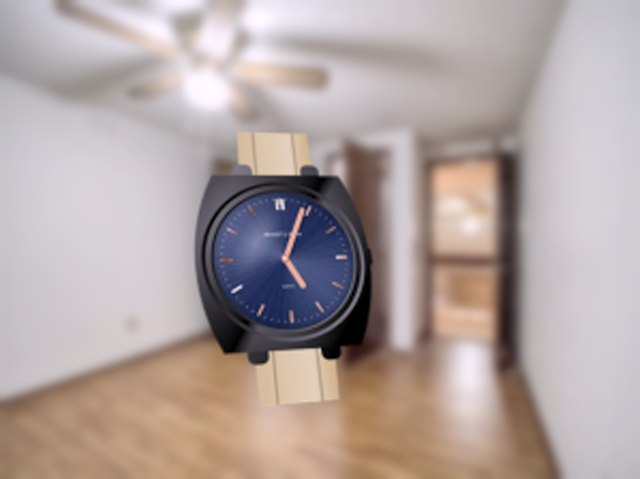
5h04
